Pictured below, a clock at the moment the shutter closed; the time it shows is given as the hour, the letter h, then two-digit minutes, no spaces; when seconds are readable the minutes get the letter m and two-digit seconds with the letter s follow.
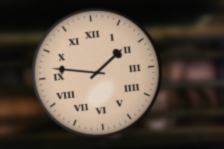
1h47
